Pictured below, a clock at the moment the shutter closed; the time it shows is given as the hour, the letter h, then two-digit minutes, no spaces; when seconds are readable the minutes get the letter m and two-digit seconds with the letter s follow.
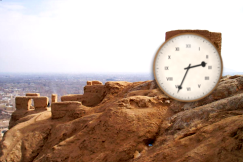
2h34
